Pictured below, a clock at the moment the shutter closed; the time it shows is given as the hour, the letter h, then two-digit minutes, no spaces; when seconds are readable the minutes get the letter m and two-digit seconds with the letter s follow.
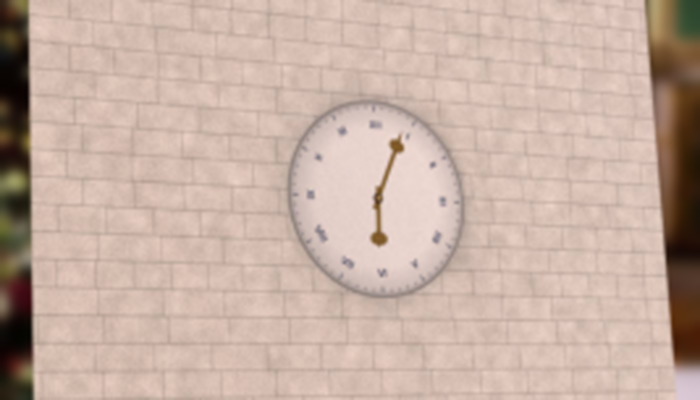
6h04
